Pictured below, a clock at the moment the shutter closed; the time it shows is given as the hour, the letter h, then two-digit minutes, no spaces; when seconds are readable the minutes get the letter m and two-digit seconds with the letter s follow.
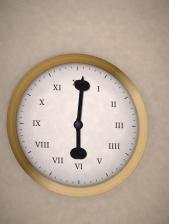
6h01
